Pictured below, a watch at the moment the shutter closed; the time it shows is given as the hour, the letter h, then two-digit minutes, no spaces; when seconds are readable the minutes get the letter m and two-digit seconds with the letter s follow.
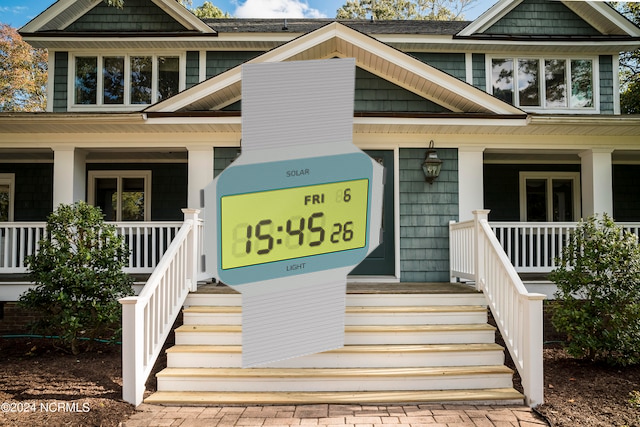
15h45m26s
